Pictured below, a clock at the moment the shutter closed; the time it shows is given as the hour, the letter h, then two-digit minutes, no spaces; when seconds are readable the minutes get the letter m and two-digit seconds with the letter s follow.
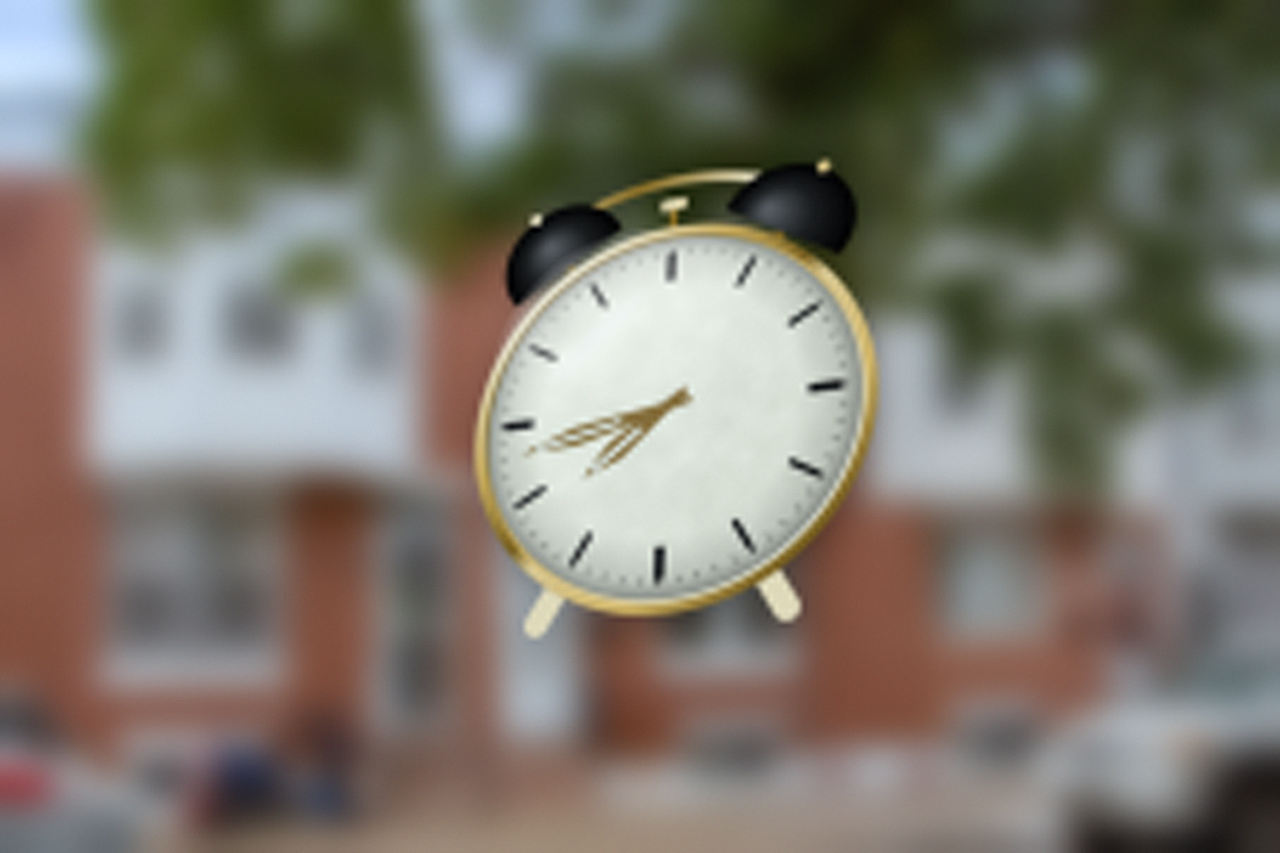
7h43
